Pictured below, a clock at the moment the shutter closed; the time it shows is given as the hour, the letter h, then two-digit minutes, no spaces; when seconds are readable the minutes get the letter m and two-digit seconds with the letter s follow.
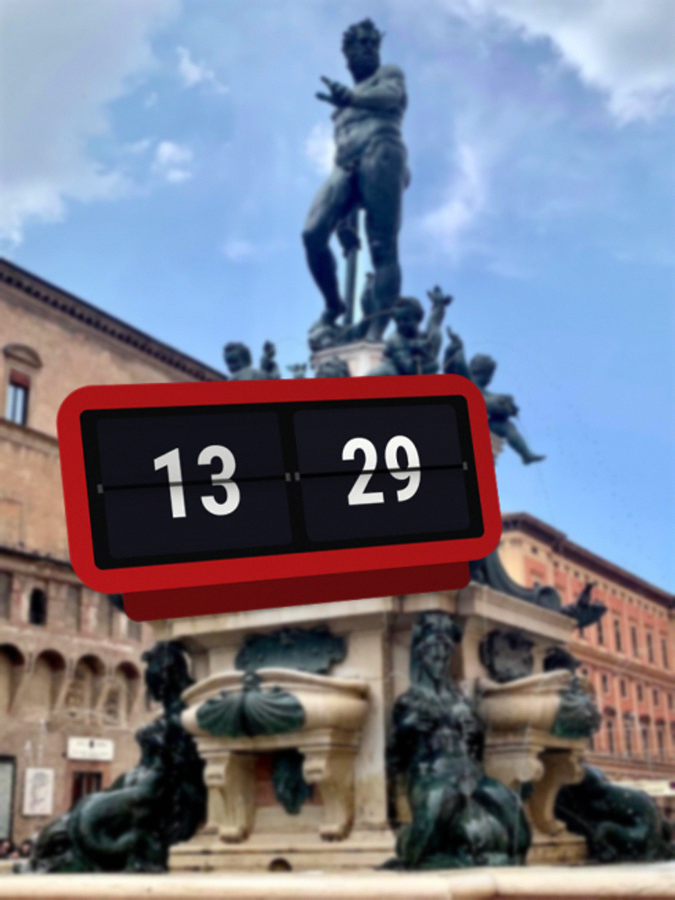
13h29
